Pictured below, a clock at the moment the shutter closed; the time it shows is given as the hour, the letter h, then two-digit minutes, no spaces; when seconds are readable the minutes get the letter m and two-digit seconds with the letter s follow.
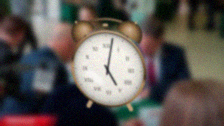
5h02
